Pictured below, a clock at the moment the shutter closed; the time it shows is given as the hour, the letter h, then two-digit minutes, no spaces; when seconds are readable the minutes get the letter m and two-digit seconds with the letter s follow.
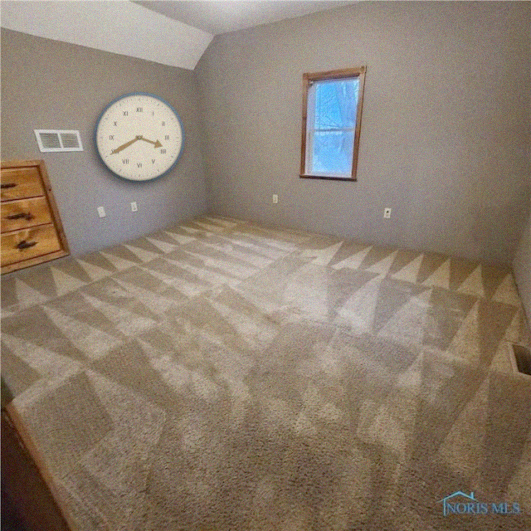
3h40
